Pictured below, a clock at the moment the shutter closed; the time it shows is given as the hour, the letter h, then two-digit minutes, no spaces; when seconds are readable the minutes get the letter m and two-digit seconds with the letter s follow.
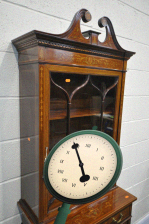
4h54
